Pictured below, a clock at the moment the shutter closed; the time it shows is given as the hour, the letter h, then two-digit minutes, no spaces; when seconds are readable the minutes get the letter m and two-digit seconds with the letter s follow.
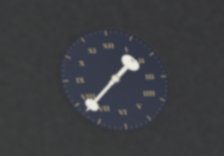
1h38
